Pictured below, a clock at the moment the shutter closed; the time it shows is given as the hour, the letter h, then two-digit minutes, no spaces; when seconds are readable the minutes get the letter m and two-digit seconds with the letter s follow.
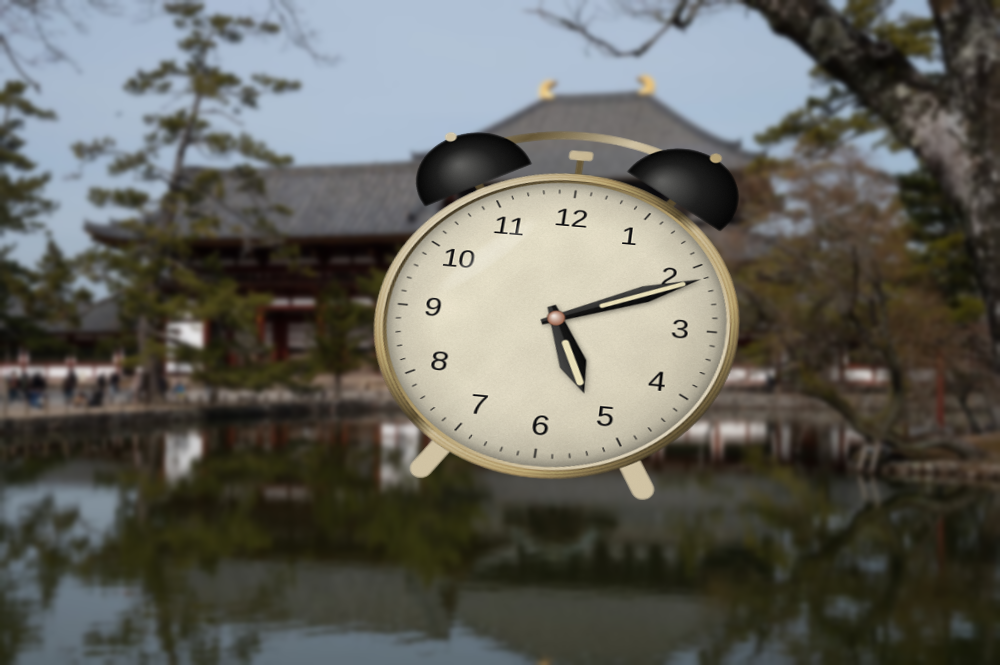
5h11
